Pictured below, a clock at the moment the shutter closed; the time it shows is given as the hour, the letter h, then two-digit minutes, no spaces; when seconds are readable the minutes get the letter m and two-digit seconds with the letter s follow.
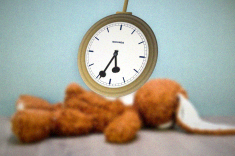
5h34
